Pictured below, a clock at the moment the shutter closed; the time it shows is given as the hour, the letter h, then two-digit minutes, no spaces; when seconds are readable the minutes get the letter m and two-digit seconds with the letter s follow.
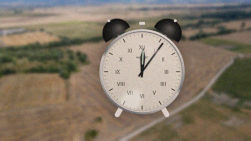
12h06
